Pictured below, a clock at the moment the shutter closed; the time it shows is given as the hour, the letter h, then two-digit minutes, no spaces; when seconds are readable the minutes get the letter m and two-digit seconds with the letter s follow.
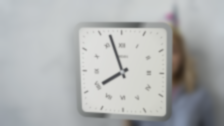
7h57
